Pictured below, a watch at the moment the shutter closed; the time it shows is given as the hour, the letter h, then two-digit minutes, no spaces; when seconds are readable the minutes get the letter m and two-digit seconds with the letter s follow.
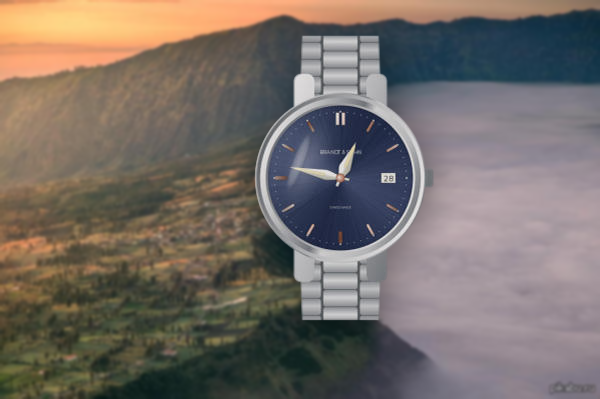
12h47
